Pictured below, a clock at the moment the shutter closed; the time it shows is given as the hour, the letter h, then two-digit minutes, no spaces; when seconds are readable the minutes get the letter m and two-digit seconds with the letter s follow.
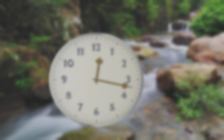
12h17
